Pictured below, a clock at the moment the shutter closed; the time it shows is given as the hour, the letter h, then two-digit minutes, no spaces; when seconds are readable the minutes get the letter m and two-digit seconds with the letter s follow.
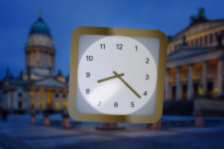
8h22
